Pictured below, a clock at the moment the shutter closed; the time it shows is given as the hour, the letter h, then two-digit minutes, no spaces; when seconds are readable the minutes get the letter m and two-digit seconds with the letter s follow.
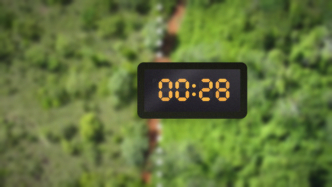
0h28
